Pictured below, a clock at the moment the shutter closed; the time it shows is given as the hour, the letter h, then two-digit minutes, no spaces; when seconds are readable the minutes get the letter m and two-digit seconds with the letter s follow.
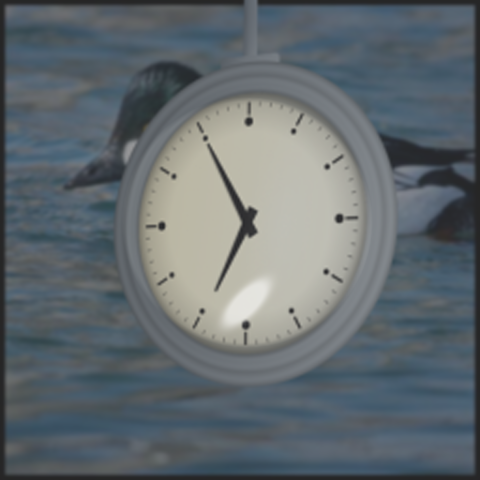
6h55
